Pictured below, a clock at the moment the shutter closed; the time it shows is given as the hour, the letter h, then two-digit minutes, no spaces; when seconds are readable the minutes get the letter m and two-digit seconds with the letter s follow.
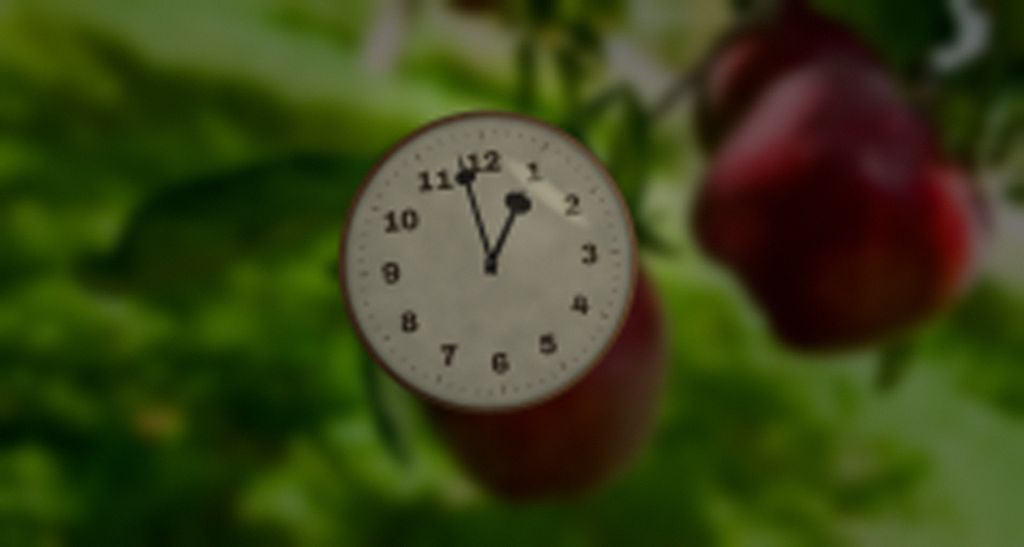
12h58
